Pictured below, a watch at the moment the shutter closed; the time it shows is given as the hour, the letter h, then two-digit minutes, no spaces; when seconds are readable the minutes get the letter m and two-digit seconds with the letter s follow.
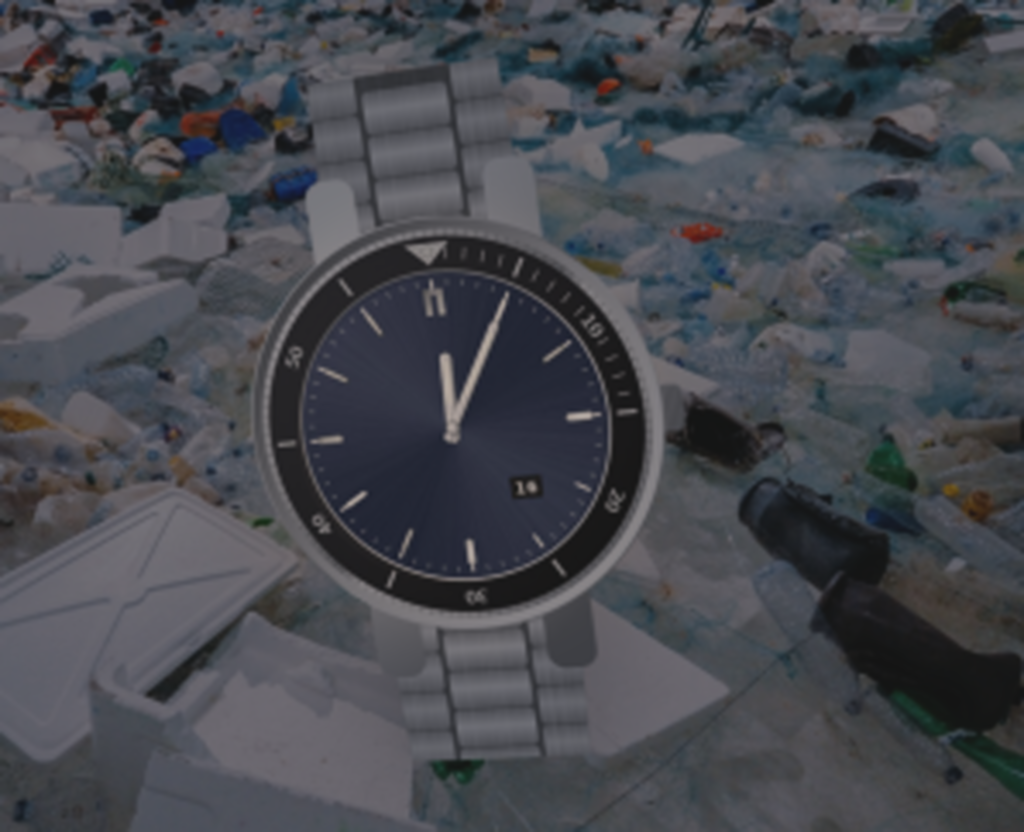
12h05
